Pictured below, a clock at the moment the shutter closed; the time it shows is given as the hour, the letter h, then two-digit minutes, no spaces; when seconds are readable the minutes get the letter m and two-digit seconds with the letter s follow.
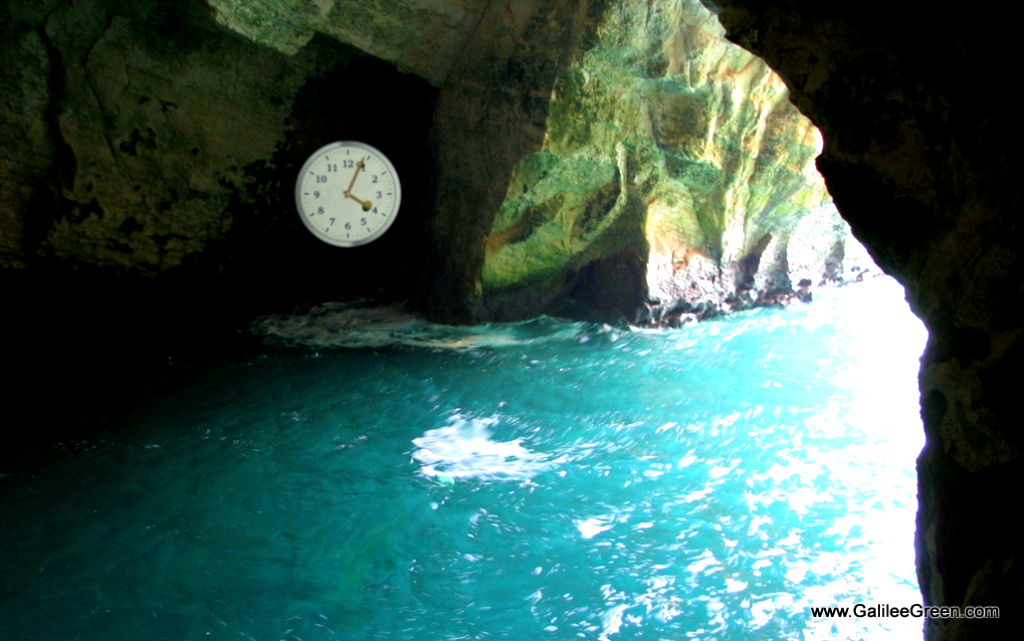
4h04
